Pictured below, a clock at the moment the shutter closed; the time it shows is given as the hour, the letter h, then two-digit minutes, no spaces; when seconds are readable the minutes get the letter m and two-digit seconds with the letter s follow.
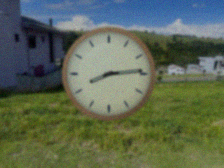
8h14
